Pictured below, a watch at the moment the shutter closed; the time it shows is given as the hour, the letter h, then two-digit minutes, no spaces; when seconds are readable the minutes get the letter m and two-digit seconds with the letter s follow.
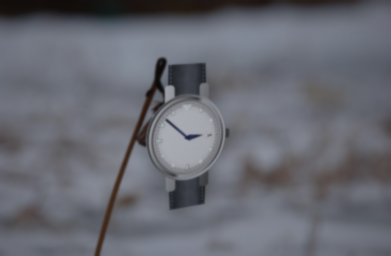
2h52
